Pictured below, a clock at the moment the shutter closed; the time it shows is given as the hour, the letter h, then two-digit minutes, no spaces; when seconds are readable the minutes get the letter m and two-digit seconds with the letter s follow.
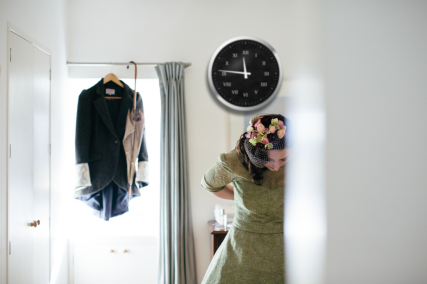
11h46
